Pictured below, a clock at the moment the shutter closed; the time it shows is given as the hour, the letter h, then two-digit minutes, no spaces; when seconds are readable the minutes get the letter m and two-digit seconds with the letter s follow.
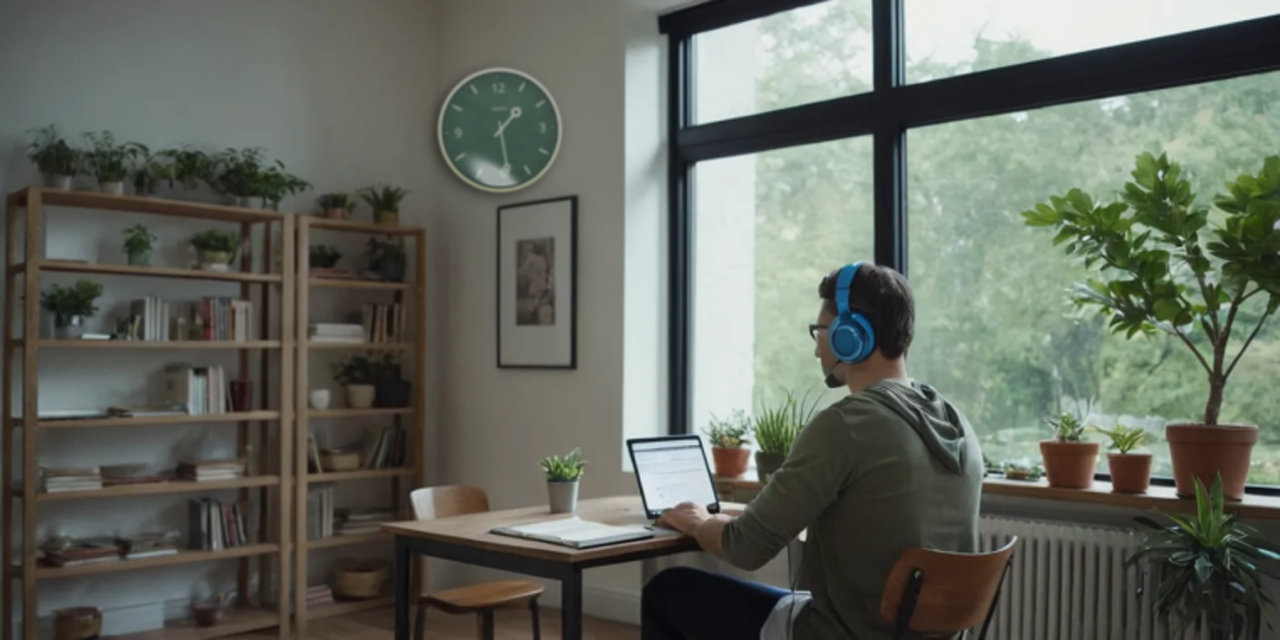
1h29
